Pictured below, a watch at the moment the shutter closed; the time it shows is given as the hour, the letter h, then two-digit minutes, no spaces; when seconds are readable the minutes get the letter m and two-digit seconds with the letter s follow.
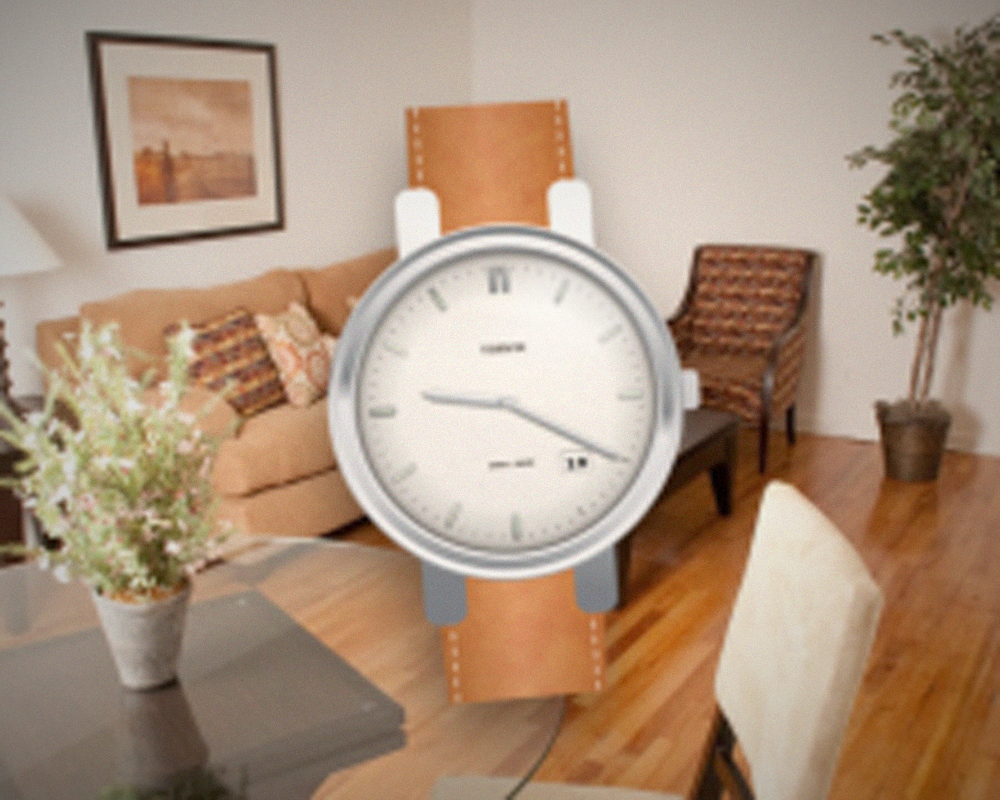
9h20
